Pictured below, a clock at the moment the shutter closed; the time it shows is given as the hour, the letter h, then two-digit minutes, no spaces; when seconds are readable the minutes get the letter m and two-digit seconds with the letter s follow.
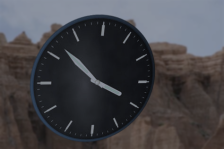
3h52
